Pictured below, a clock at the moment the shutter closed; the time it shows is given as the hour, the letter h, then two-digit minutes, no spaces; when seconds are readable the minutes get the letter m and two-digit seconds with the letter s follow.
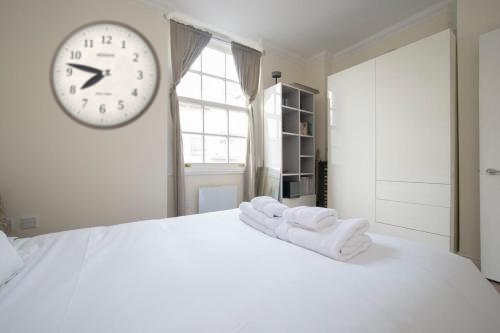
7h47
